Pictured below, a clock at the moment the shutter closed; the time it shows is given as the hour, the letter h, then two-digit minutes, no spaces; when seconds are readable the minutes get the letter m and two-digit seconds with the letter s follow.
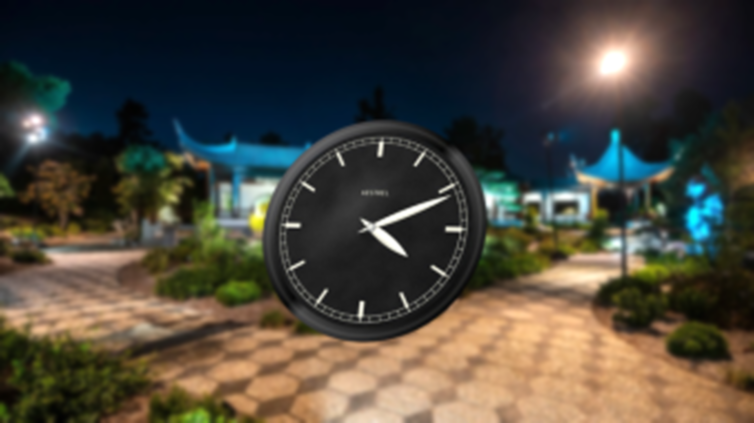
4h11
